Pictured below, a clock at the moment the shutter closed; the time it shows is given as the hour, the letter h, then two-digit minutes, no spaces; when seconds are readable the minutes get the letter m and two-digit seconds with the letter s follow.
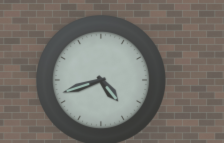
4h42
